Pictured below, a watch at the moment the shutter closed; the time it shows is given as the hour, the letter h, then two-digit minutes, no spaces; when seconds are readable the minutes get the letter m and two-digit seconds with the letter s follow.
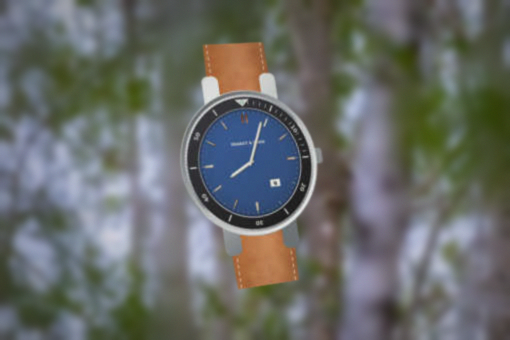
8h04
